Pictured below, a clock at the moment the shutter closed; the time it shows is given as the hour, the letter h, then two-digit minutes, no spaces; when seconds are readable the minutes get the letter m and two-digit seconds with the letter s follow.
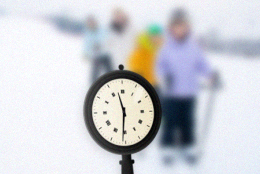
11h31
